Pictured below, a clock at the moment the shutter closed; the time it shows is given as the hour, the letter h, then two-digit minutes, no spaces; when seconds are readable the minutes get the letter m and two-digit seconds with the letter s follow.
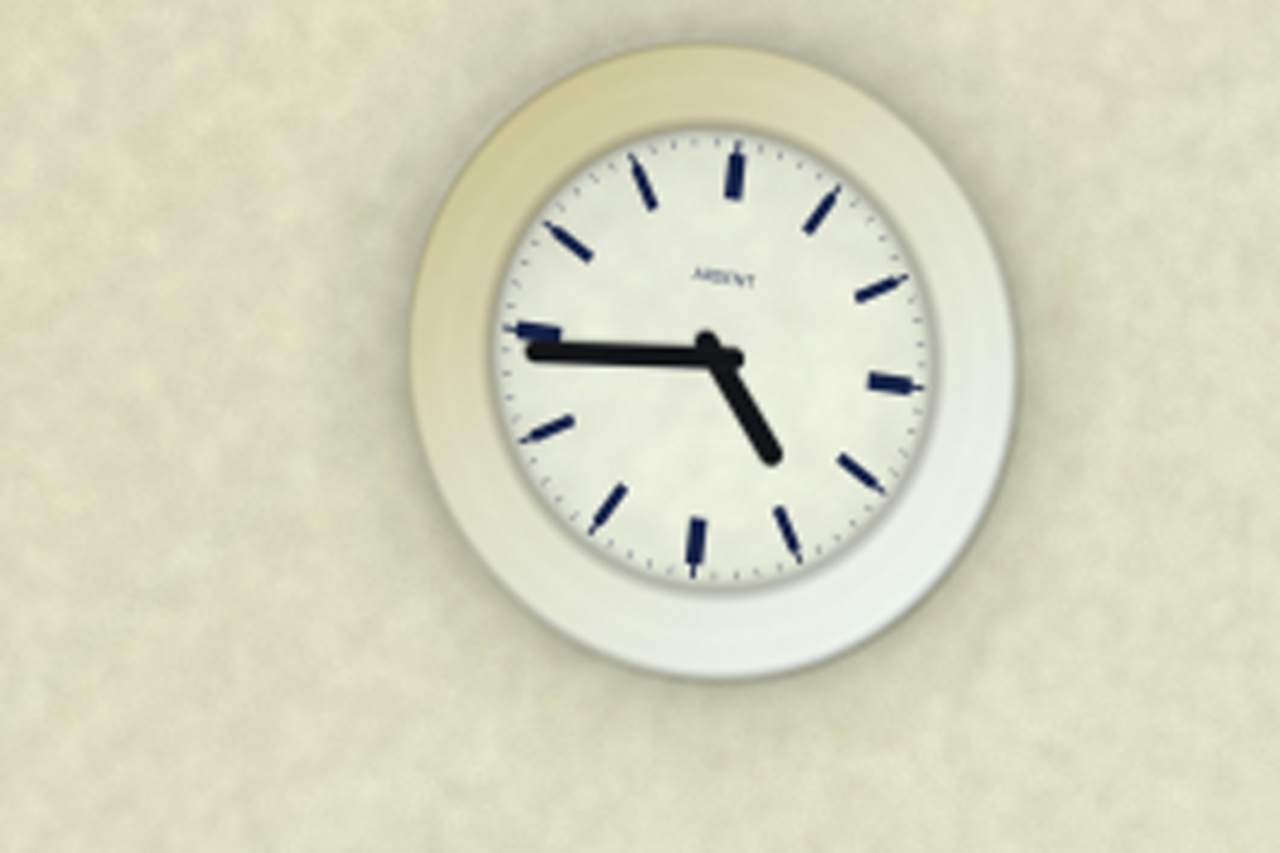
4h44
